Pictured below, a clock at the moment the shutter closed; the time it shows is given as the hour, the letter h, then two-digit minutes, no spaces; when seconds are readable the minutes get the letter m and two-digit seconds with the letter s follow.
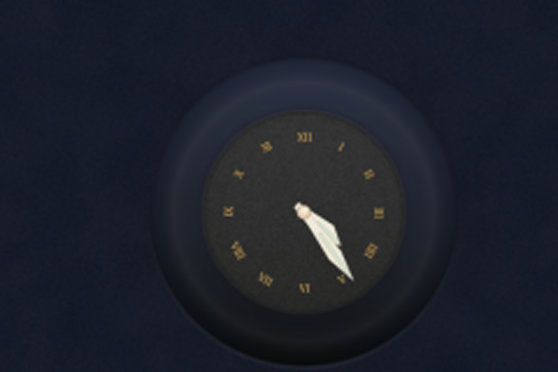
4h24
